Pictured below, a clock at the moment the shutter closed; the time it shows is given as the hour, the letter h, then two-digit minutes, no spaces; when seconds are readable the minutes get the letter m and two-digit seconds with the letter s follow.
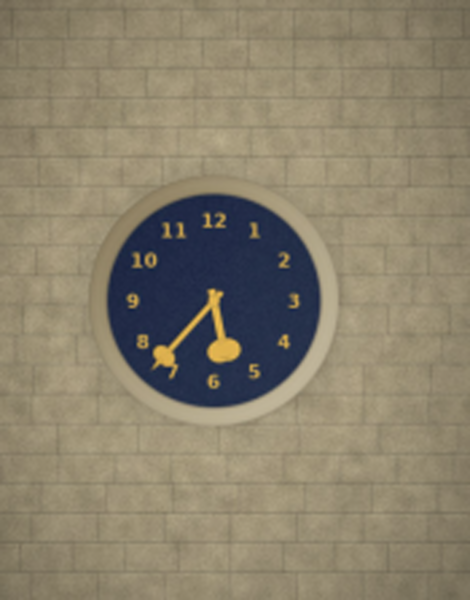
5h37
